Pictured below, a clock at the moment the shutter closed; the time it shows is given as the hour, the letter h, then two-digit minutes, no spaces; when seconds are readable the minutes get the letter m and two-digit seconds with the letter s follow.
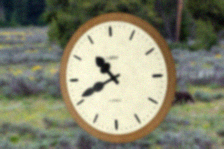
10h41
